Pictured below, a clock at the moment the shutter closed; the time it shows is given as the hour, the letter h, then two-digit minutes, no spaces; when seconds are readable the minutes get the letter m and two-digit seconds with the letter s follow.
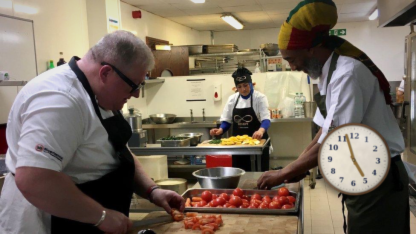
4h57
